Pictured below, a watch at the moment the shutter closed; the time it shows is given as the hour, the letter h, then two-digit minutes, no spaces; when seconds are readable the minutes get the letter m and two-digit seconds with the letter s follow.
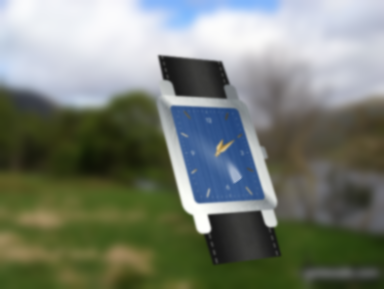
1h10
